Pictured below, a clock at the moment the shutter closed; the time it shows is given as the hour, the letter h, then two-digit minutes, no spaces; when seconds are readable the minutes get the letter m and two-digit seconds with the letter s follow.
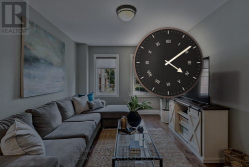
4h09
